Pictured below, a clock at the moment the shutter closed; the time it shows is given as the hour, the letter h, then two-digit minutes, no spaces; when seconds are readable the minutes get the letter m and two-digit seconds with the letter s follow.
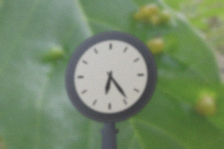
6h24
